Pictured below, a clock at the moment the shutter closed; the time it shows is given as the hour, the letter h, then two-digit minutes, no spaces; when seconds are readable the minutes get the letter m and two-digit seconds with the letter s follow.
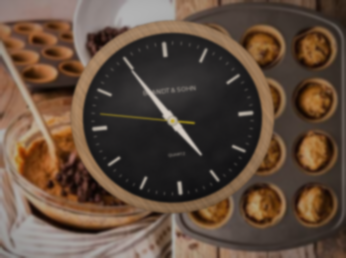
4h54m47s
